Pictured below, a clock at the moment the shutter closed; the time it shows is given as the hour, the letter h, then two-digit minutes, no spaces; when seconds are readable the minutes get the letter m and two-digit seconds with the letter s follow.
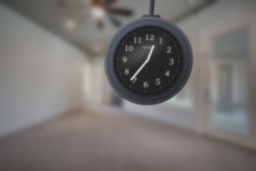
12h36
